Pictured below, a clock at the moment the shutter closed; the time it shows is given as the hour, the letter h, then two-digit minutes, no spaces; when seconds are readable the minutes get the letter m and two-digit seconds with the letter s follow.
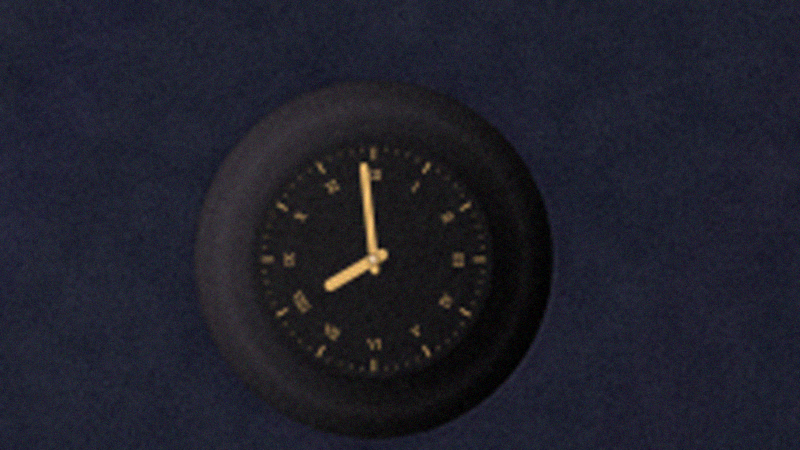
7h59
